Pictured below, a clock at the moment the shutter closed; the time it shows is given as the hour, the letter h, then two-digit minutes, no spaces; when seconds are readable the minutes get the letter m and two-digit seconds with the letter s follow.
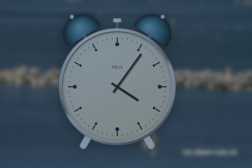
4h06
